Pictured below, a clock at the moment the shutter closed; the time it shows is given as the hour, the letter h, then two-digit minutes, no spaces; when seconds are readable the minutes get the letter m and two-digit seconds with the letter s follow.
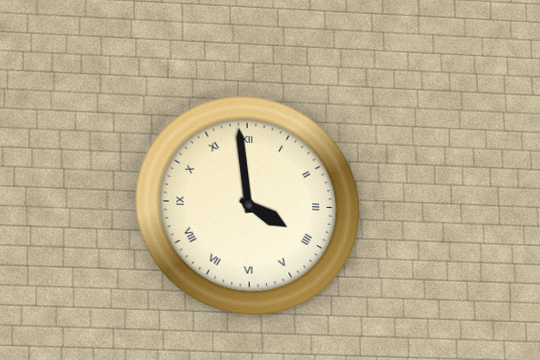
3h59
